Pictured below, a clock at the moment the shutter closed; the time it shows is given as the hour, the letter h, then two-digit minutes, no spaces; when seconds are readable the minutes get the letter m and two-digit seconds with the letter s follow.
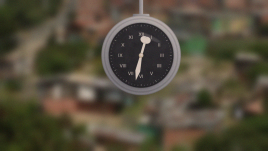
12h32
